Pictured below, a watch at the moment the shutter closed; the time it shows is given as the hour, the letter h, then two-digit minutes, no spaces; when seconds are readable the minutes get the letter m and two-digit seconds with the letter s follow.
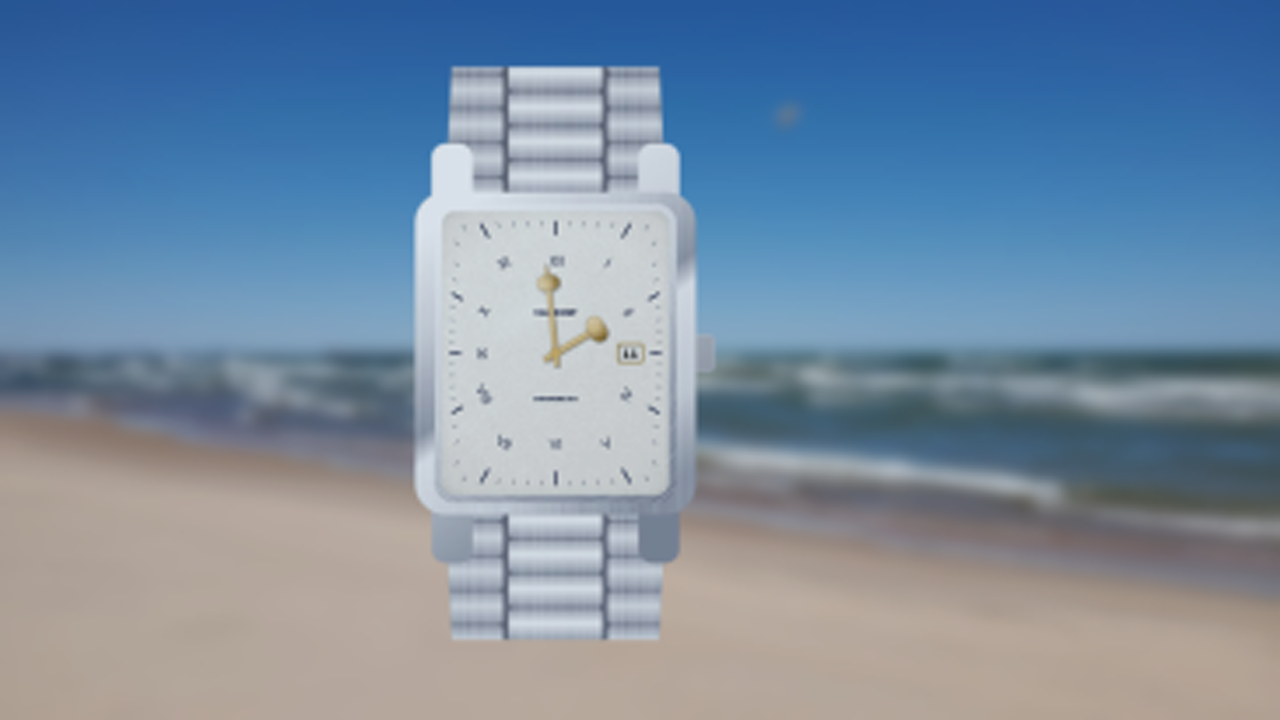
1h59
